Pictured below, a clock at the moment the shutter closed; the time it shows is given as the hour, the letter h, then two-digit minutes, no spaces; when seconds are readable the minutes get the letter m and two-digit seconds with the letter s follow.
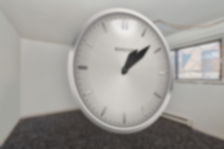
1h08
